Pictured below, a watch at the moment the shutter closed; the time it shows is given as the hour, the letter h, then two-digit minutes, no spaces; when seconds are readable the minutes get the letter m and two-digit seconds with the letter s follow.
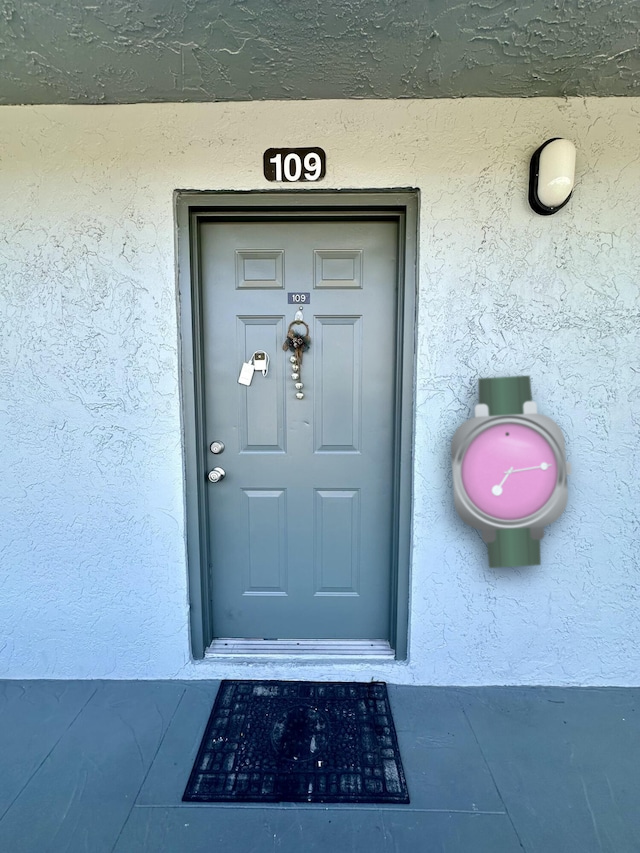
7h14
